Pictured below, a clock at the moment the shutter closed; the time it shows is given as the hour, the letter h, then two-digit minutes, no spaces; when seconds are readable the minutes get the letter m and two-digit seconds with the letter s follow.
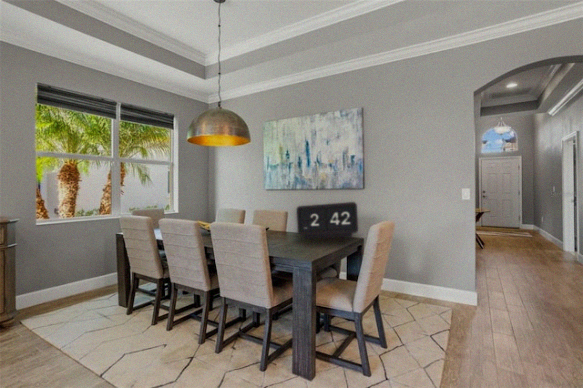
2h42
